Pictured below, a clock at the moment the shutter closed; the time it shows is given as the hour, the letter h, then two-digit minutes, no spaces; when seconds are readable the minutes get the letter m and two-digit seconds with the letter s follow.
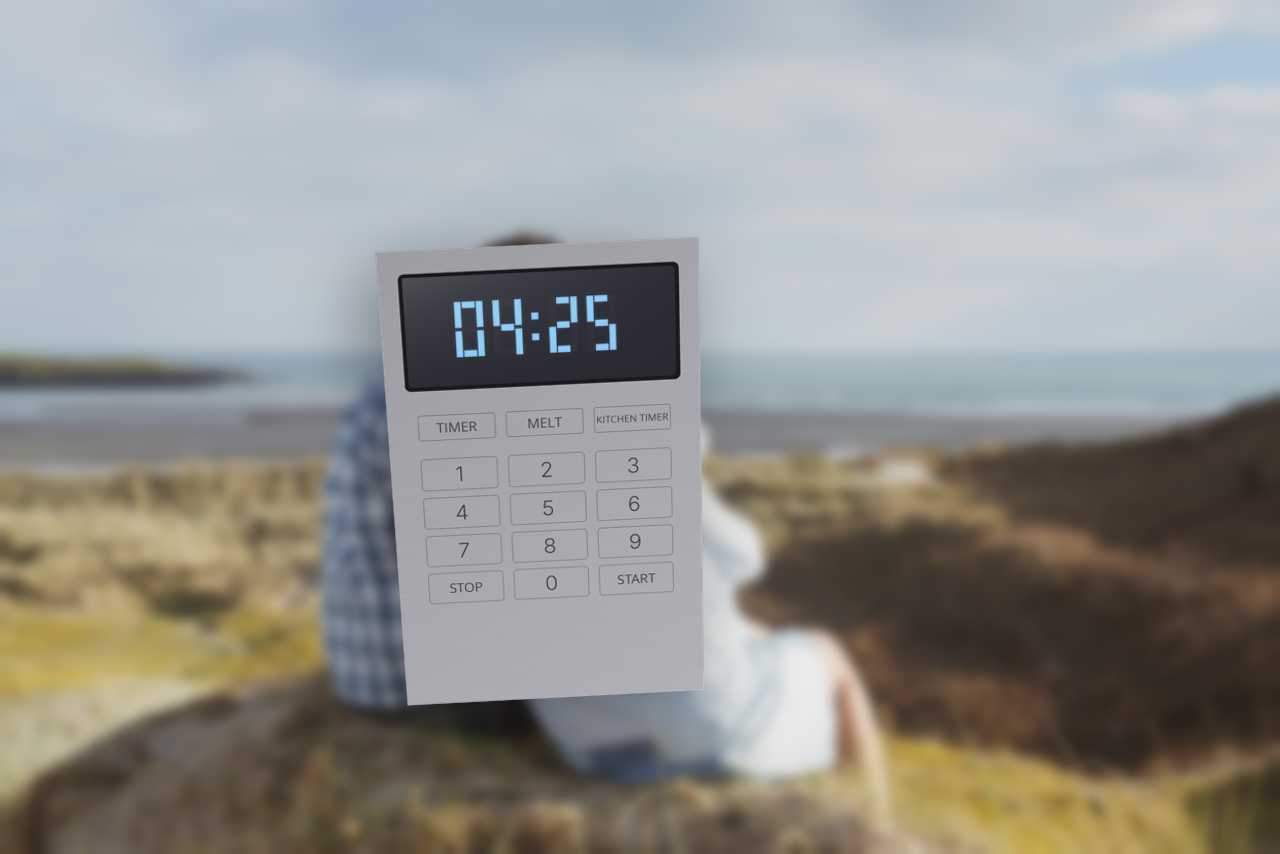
4h25
